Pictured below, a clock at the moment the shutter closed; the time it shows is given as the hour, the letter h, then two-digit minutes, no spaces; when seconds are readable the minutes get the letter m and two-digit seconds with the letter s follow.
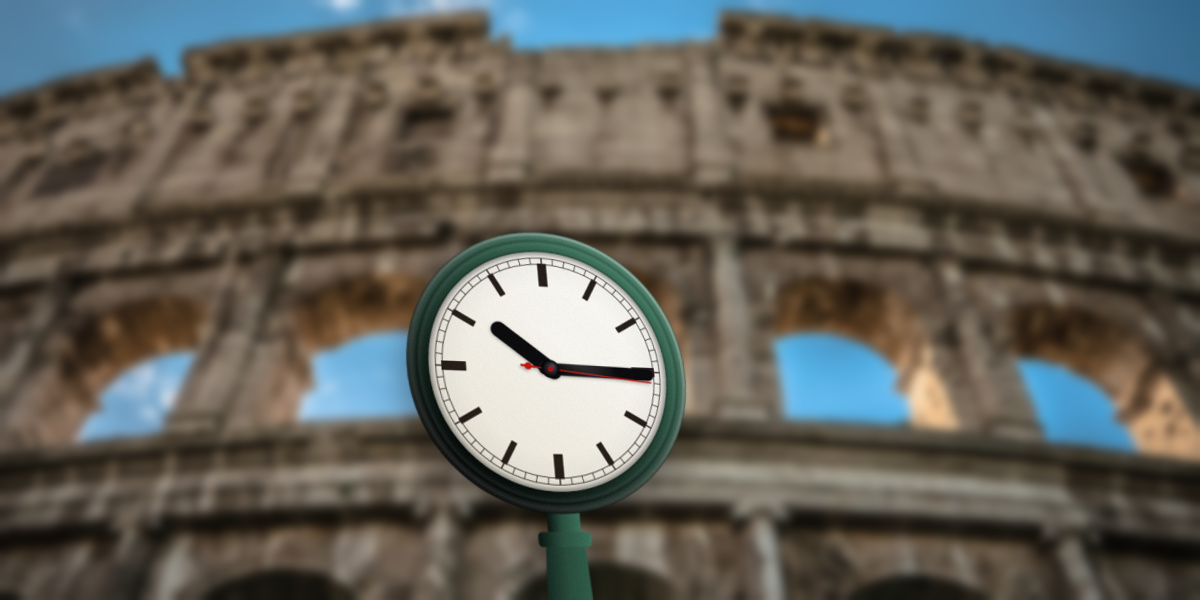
10h15m16s
